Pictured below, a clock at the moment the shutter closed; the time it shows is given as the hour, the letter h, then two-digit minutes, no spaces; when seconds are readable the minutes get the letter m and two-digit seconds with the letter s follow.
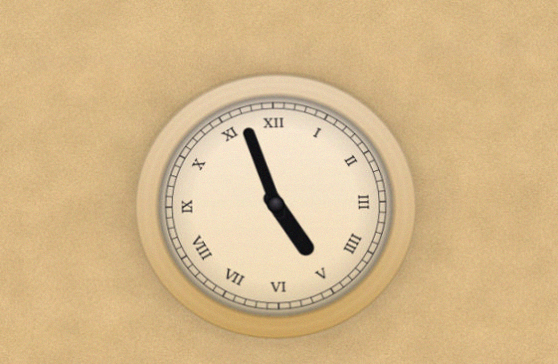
4h57
